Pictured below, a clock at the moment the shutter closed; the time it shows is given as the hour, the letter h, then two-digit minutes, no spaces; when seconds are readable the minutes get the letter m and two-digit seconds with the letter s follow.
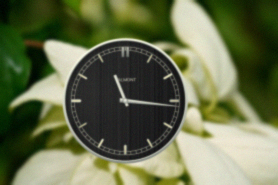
11h16
